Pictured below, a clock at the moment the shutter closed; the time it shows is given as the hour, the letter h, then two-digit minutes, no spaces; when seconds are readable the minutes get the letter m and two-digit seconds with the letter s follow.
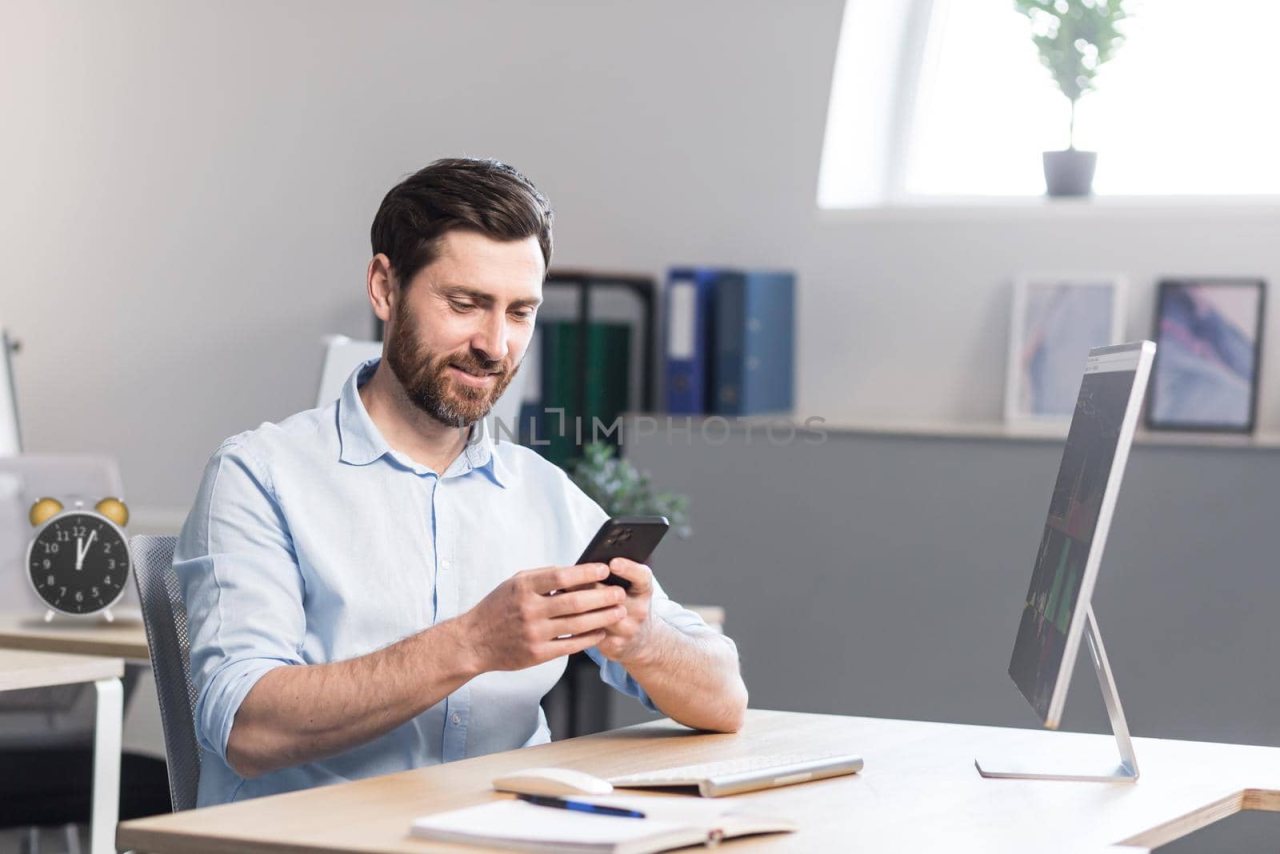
12h04
